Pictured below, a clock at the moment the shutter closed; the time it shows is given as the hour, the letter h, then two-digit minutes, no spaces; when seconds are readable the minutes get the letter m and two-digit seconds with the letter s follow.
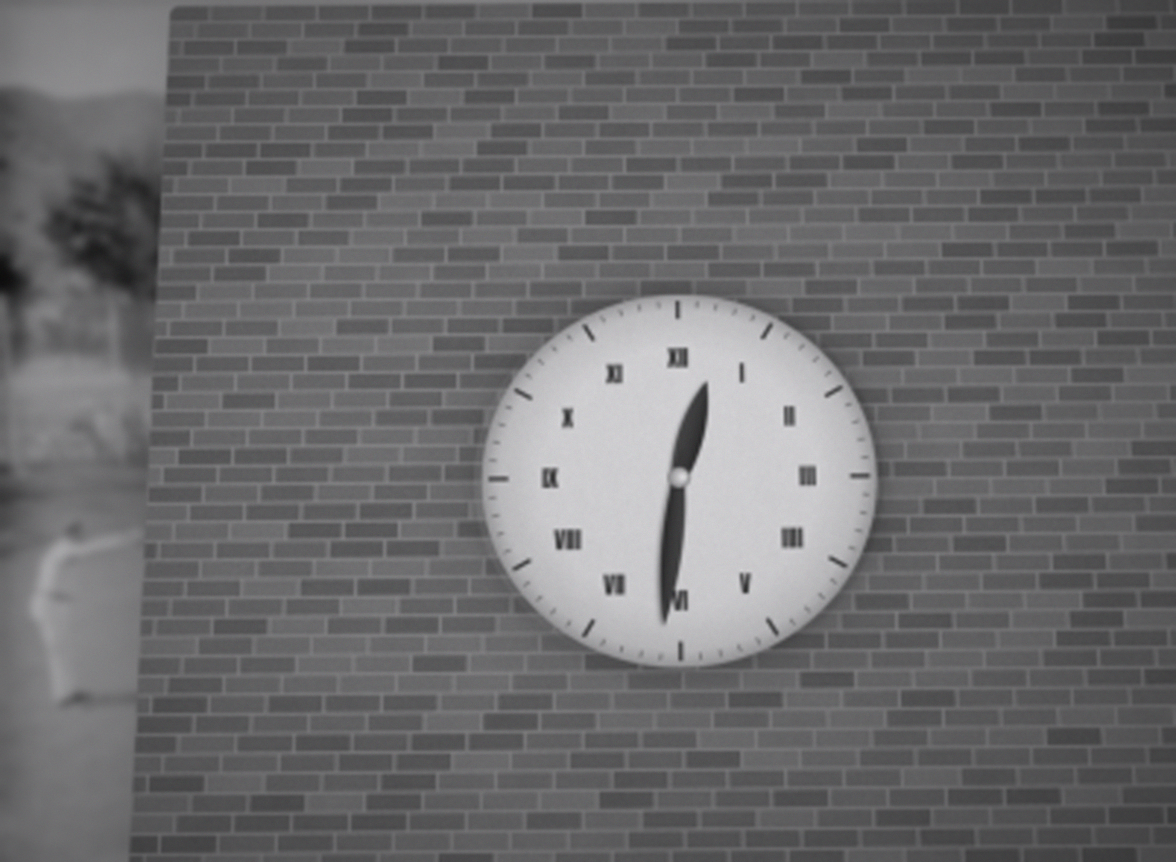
12h31
